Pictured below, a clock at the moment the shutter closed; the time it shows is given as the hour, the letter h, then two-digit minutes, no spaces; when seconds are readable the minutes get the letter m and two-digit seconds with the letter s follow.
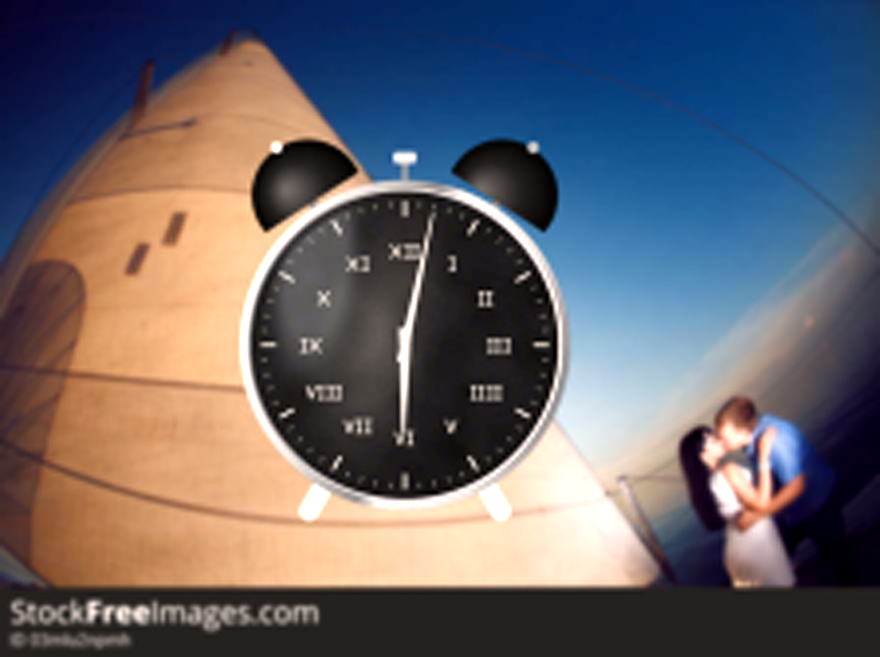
6h02
